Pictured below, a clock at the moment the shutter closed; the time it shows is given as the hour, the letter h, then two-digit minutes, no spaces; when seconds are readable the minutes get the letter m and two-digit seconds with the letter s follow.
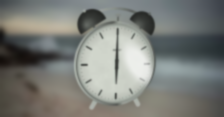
6h00
